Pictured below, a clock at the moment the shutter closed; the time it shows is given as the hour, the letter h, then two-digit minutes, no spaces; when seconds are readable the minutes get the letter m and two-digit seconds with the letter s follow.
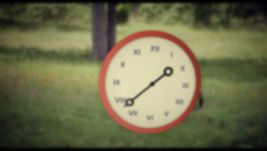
1h38
